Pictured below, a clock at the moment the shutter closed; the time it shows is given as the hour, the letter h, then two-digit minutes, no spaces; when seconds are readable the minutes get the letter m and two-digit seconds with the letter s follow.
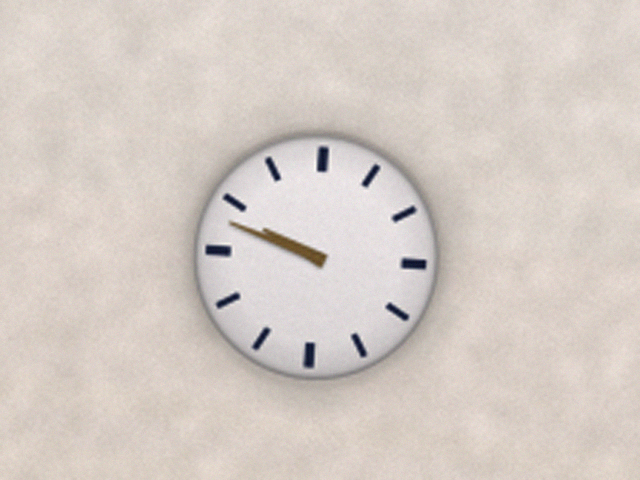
9h48
